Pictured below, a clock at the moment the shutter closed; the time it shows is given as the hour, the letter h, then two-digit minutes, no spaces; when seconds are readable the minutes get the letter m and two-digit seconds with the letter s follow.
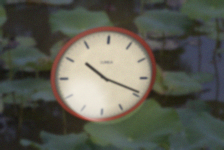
10h19
